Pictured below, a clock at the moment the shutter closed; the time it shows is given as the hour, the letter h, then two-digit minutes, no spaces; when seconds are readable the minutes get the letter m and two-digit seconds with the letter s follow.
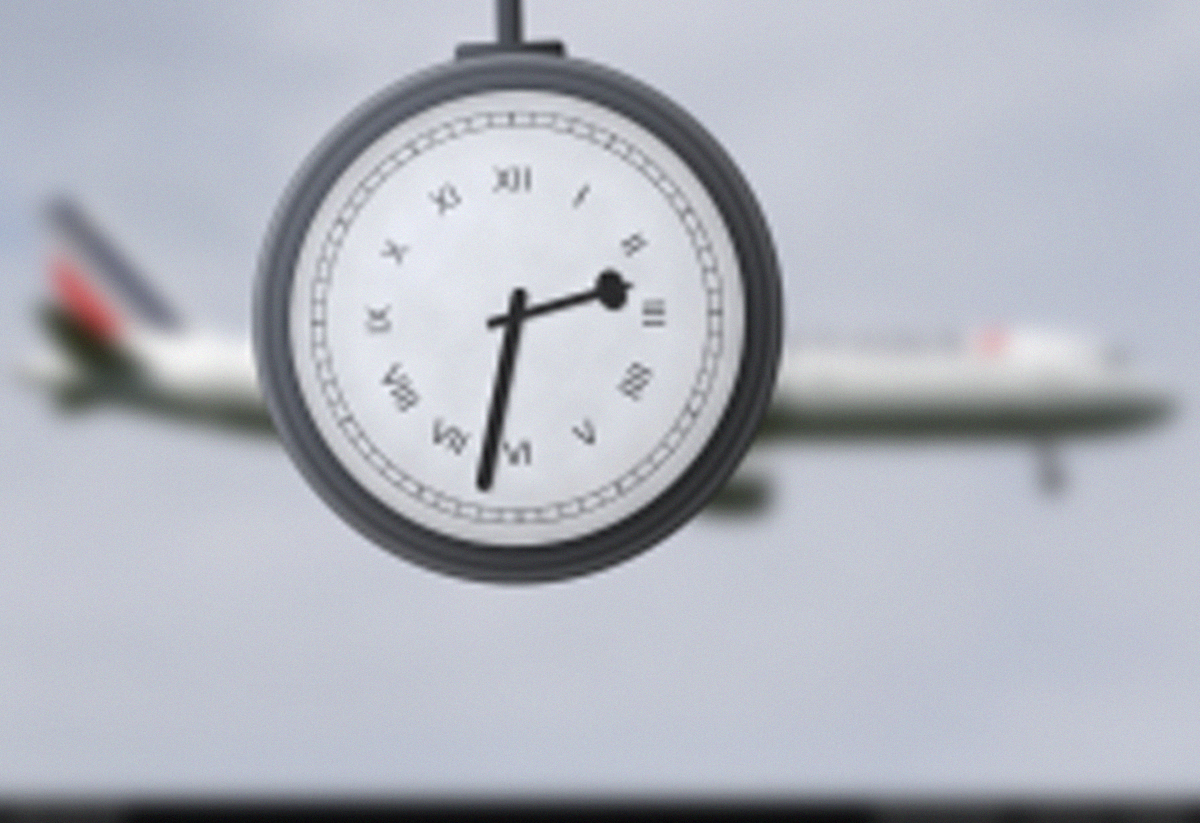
2h32
